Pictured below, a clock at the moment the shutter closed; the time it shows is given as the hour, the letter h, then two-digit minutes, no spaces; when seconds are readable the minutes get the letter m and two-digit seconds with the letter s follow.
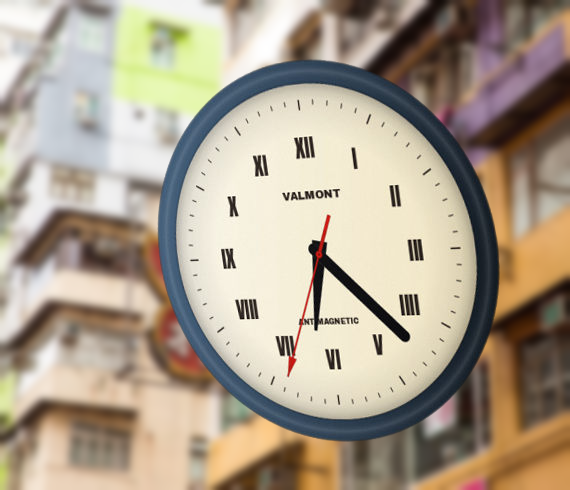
6h22m34s
